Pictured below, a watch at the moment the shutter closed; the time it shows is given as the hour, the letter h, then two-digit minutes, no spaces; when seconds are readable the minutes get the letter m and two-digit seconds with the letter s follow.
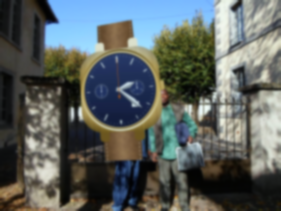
2h22
